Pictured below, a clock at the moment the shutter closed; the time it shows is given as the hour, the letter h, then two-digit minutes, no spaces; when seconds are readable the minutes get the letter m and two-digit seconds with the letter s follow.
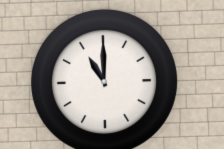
11h00
